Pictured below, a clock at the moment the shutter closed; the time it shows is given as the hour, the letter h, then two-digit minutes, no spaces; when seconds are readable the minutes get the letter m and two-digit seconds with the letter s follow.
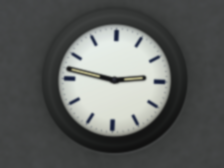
2h47
